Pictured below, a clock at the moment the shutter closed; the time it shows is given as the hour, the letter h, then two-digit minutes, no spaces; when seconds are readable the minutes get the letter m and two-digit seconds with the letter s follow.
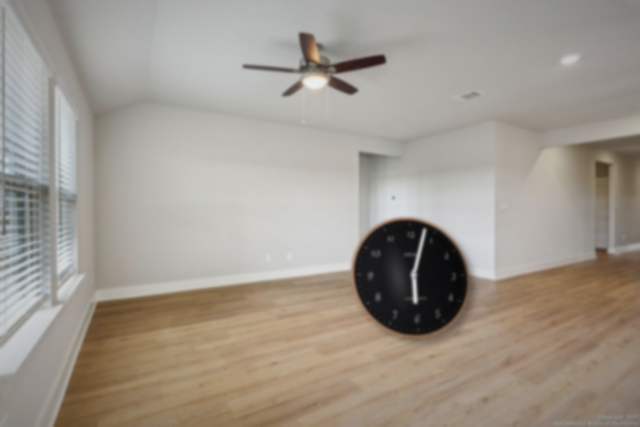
6h03
